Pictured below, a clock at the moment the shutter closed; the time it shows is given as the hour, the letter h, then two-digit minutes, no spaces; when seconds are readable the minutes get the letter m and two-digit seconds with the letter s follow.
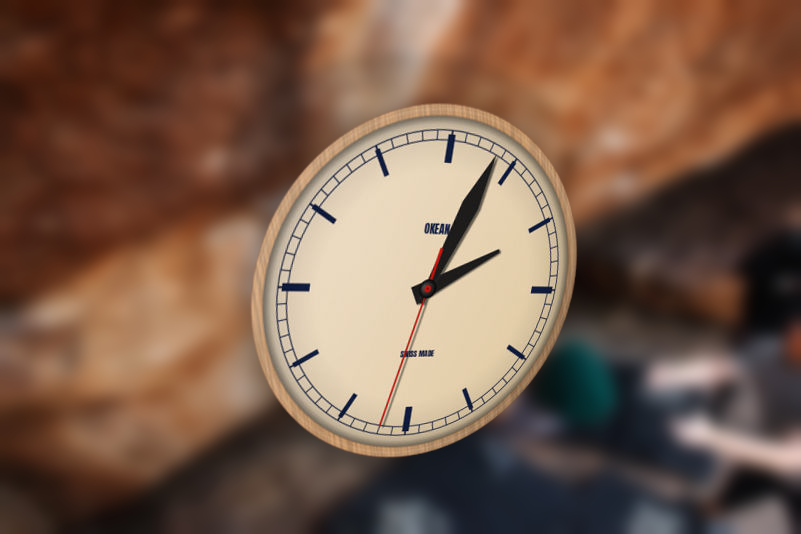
2h03m32s
